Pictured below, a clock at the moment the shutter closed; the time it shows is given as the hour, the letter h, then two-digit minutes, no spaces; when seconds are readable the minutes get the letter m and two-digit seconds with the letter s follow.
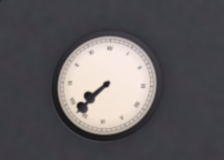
7h37
